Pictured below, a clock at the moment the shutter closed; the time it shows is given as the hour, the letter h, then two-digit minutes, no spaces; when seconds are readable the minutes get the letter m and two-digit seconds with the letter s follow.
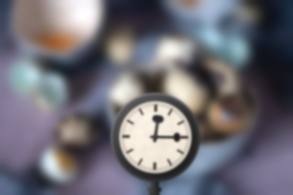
12h15
